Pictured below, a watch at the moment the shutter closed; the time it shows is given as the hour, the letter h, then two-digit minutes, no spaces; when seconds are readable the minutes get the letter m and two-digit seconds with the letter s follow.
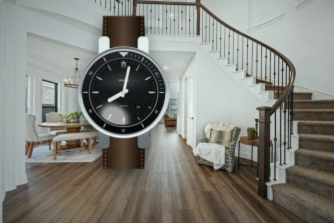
8h02
